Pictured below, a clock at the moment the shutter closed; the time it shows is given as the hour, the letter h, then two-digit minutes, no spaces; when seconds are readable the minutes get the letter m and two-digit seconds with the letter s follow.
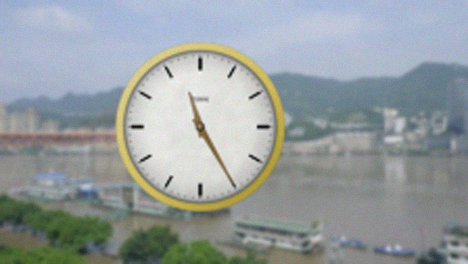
11h25
